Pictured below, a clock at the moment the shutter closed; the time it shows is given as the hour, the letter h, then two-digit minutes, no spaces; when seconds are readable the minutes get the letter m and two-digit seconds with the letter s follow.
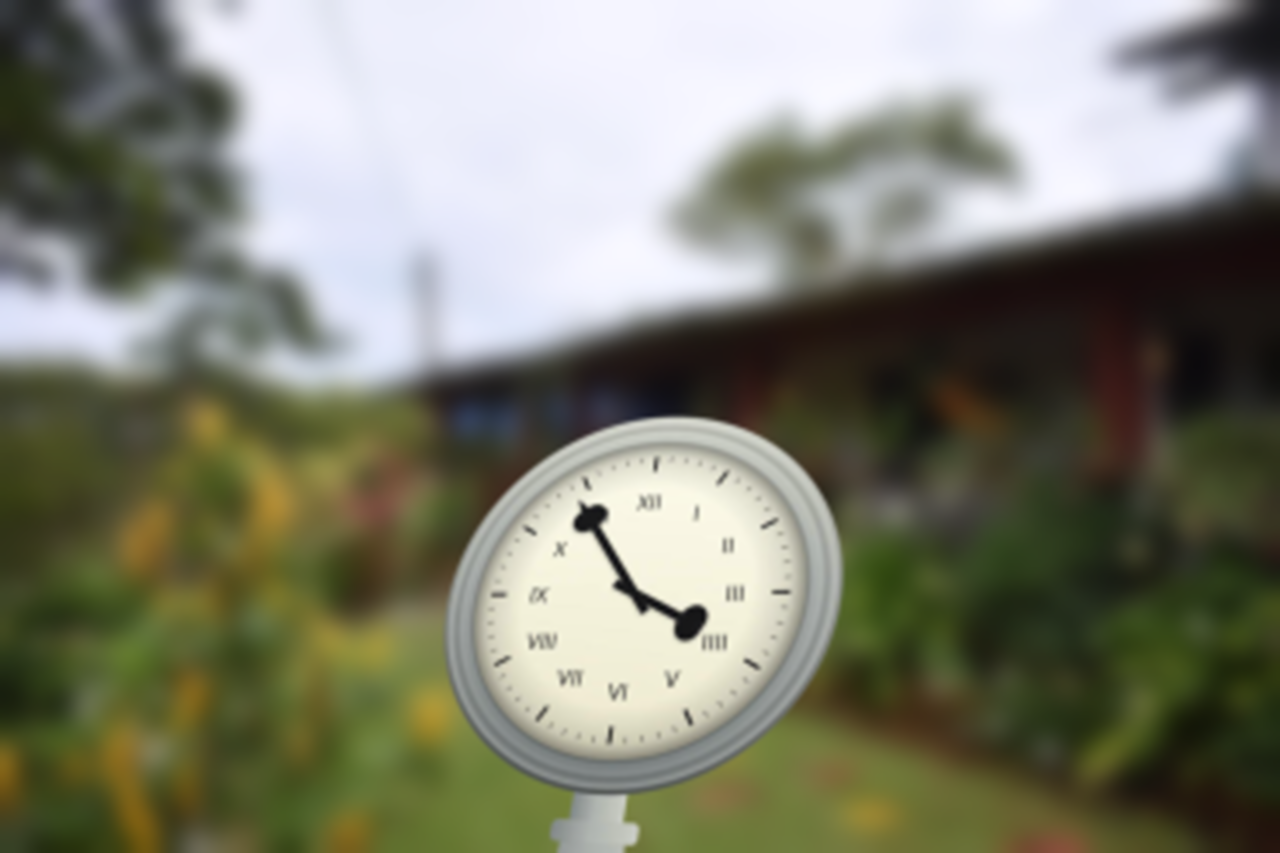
3h54
